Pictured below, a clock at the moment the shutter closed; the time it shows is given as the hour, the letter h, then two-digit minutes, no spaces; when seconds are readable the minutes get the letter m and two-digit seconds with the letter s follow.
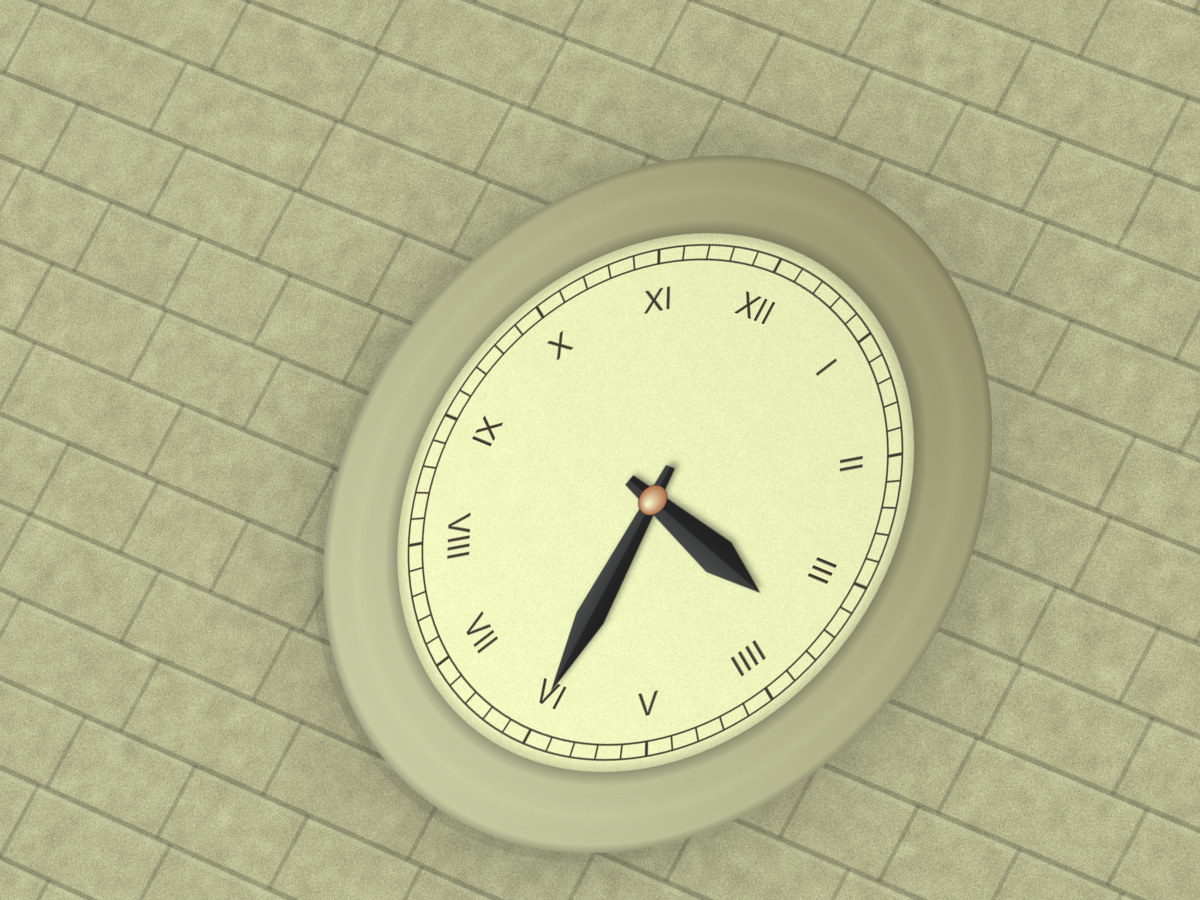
3h30
